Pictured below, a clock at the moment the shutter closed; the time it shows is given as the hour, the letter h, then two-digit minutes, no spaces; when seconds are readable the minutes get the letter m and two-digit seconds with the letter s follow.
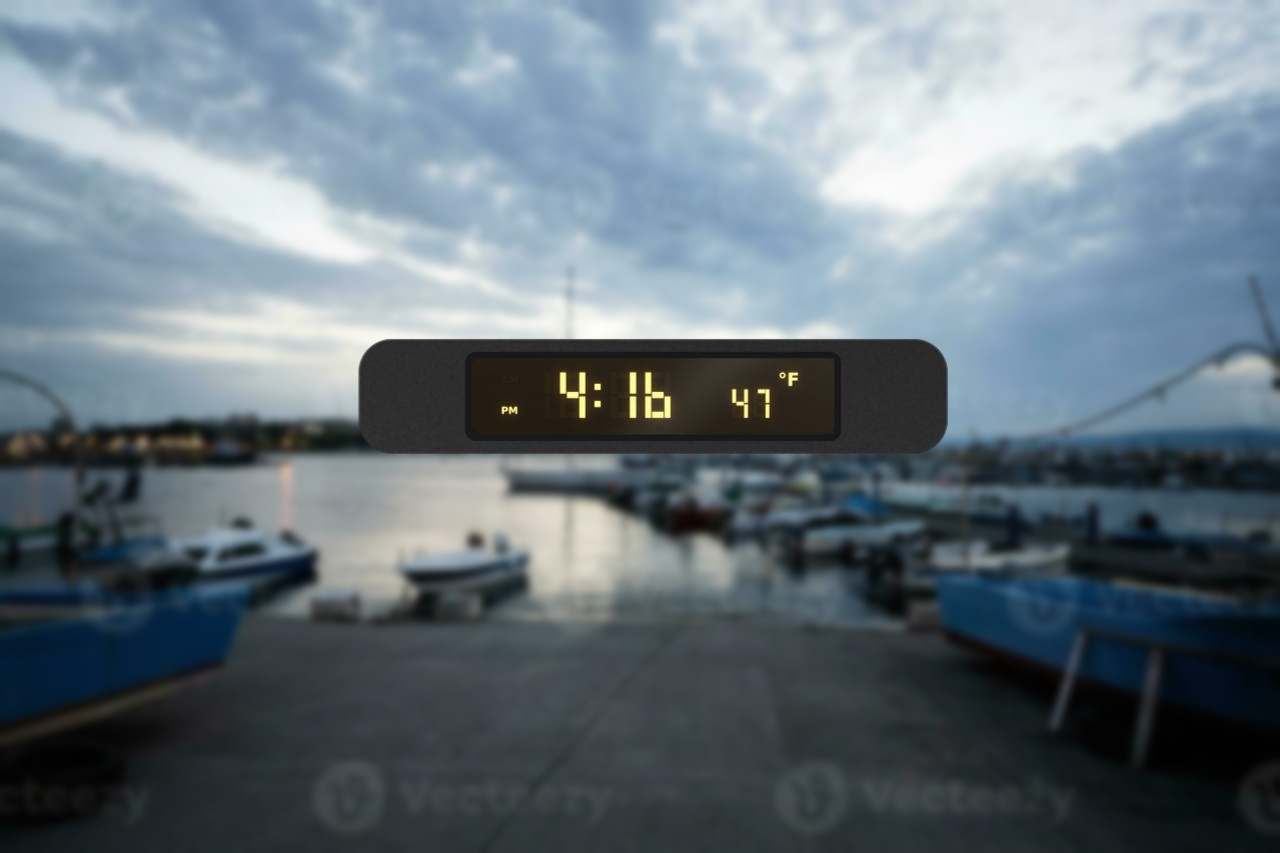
4h16
